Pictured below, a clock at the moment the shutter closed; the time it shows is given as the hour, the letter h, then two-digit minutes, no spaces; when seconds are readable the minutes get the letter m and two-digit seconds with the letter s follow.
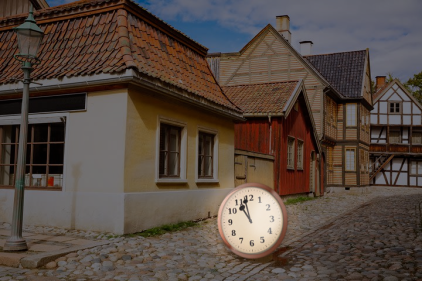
10h58
